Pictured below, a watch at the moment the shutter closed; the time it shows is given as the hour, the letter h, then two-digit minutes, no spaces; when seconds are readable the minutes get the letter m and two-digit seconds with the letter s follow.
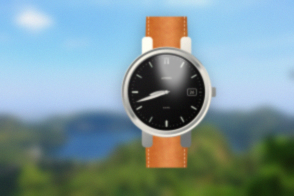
8h42
